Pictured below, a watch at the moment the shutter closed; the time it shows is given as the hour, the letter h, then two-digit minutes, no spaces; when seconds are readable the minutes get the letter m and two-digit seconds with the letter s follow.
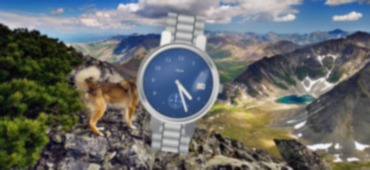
4h26
